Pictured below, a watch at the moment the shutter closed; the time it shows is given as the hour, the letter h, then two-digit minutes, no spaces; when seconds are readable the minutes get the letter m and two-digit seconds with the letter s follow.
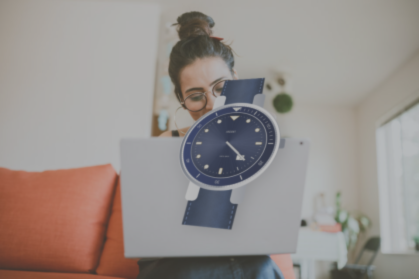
4h22
